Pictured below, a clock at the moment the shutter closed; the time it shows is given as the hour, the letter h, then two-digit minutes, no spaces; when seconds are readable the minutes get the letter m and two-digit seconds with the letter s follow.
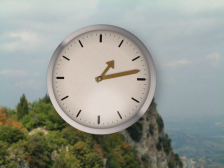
1h13
